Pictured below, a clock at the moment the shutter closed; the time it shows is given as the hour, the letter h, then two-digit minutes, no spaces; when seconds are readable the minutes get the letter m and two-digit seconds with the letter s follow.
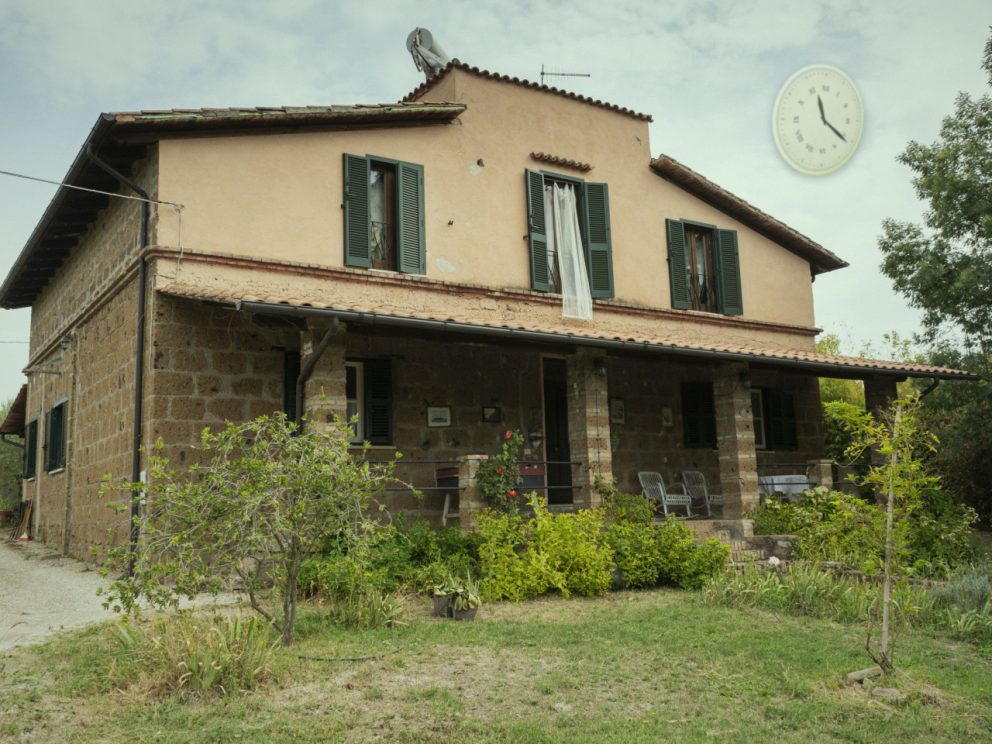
11h21
